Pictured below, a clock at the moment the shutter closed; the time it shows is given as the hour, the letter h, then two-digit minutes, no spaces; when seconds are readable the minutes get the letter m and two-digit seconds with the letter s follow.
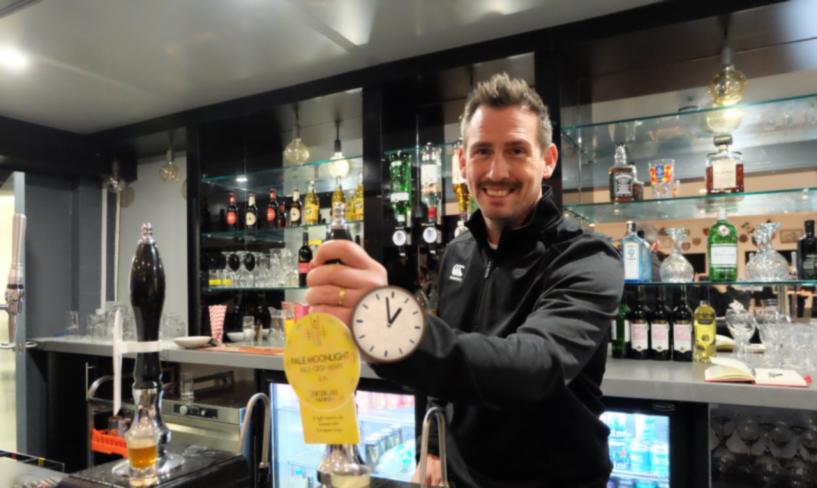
12h58
